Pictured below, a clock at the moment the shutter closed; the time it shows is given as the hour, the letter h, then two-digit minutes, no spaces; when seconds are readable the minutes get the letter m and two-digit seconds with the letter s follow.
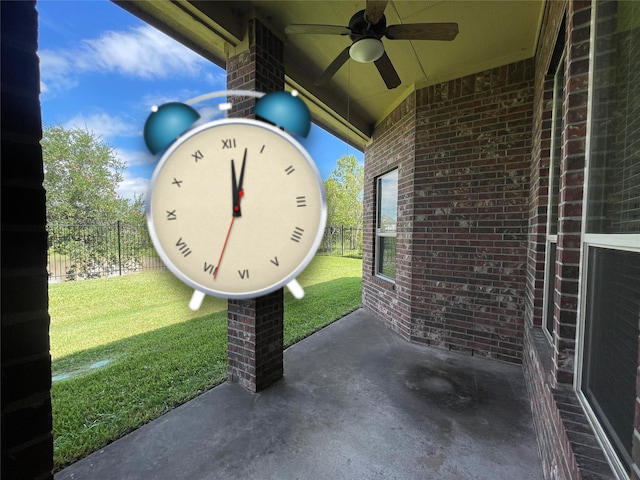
12h02m34s
